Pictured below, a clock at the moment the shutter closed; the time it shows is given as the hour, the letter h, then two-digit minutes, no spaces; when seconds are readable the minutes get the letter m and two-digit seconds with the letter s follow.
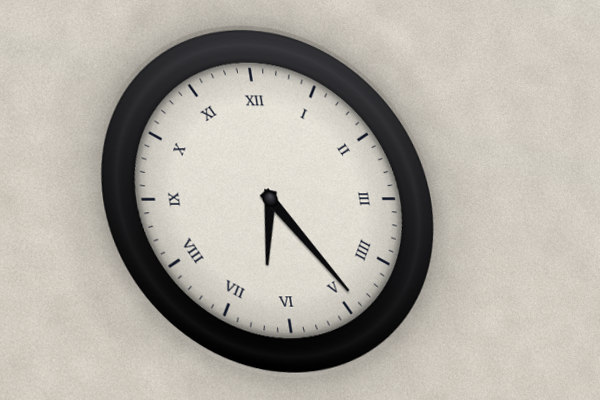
6h24
